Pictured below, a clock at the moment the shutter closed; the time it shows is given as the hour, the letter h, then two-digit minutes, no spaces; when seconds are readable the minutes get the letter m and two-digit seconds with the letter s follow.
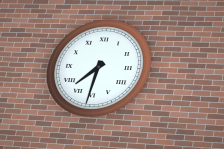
7h31
